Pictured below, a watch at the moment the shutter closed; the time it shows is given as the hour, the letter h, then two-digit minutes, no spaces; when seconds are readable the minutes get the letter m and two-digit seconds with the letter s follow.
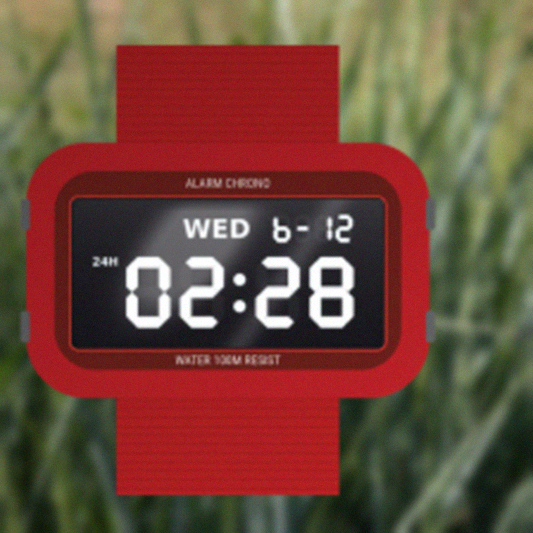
2h28
